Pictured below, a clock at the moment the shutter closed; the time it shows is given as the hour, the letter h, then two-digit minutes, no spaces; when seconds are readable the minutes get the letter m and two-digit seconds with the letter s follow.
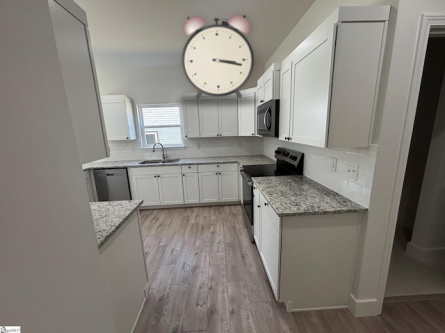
3h17
